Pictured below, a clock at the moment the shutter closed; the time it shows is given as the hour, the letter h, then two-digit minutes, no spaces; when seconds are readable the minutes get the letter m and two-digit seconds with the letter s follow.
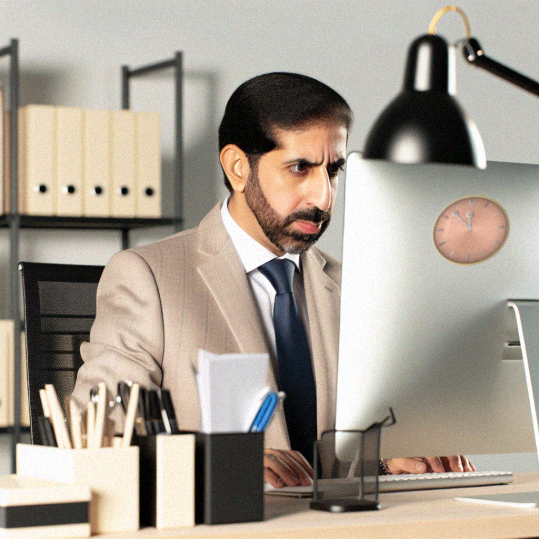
11h53
